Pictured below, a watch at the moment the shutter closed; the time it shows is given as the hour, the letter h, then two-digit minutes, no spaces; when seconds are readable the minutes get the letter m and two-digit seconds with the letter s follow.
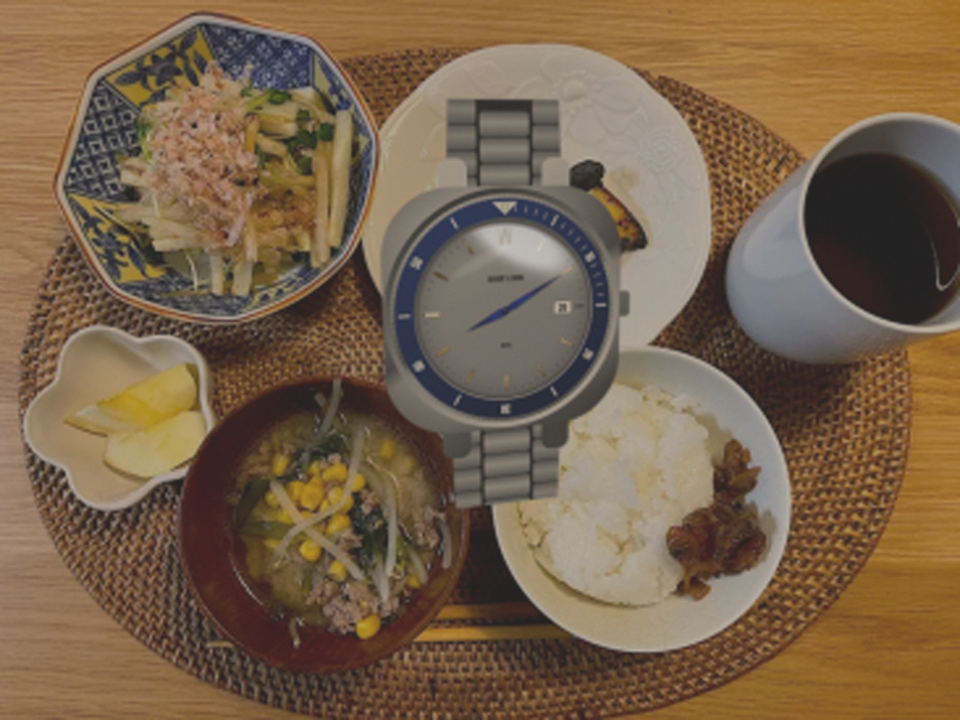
8h10
